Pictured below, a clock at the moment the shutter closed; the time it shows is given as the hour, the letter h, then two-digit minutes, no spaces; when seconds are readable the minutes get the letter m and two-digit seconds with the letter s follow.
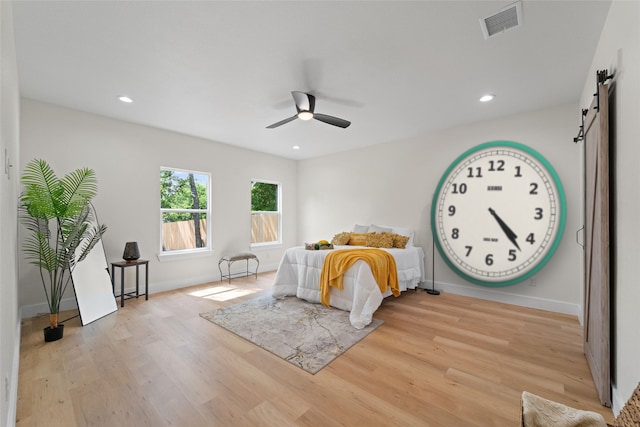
4h23
